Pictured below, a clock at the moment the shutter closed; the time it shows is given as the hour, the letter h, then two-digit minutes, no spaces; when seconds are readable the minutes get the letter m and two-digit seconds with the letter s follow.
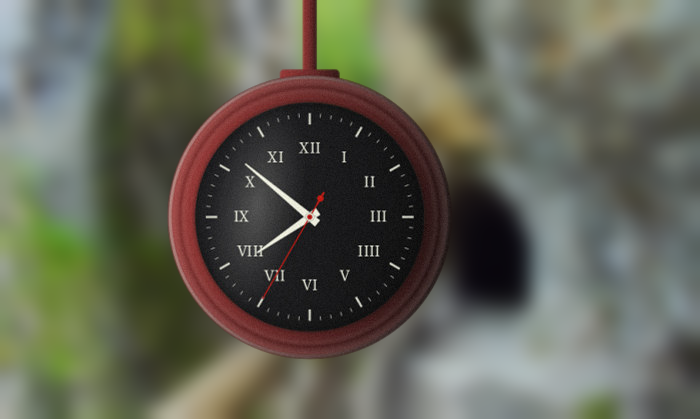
7h51m35s
